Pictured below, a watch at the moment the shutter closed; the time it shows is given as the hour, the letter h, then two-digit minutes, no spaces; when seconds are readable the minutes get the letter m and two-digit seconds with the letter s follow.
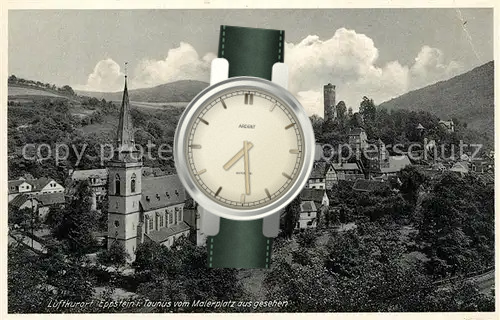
7h29
